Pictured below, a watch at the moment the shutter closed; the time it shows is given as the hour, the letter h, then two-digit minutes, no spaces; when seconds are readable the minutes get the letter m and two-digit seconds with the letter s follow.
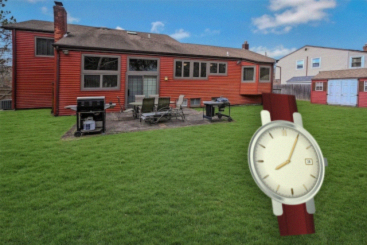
8h05
